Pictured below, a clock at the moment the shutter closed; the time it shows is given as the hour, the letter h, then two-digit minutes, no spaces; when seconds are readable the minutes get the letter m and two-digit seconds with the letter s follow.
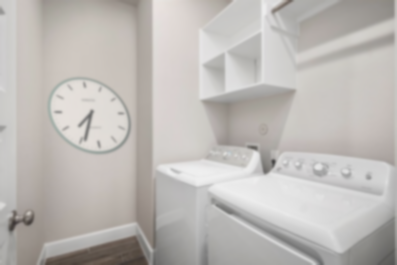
7h34
